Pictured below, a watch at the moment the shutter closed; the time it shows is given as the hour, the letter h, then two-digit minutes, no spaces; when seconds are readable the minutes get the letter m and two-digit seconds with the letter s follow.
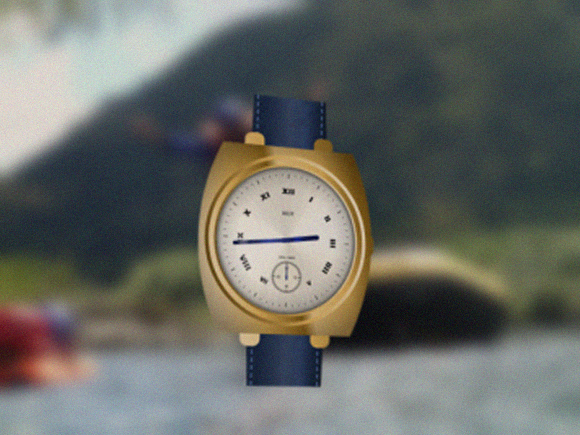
2h44
